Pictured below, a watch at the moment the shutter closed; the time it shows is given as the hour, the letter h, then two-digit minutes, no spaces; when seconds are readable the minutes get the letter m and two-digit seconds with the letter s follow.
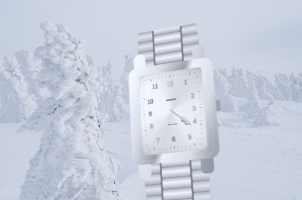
4h22
